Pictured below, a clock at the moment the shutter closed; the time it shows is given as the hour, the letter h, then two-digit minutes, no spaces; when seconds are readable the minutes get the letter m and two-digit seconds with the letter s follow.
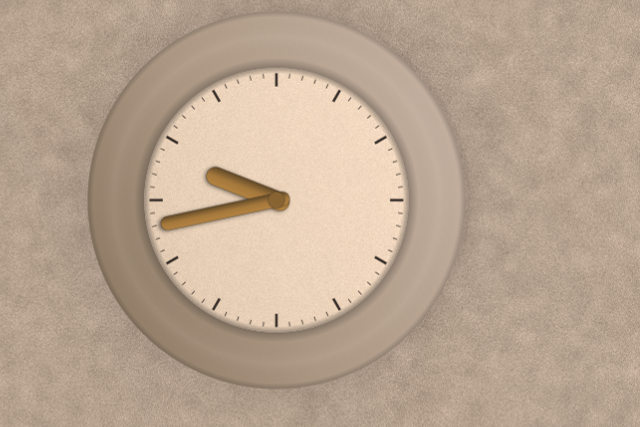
9h43
